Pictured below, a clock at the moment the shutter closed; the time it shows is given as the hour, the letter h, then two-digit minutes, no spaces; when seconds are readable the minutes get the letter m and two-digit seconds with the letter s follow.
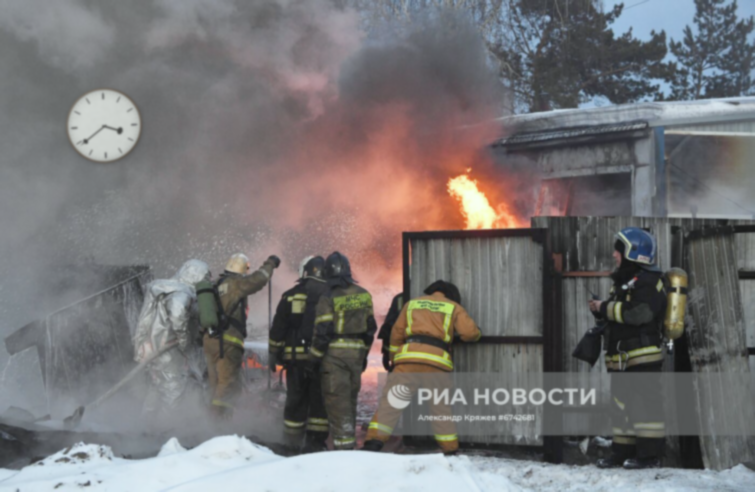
3h39
